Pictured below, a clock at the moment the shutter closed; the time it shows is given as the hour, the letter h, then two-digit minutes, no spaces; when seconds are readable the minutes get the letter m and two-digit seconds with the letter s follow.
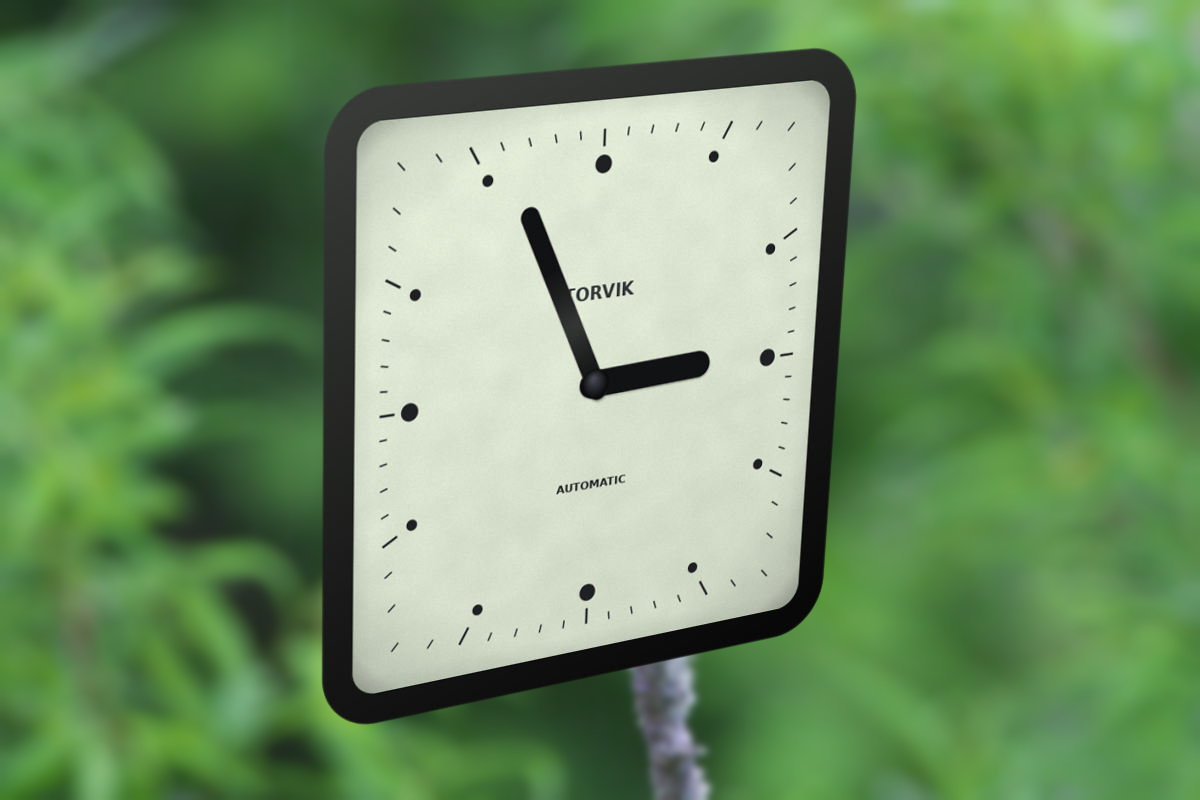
2h56
